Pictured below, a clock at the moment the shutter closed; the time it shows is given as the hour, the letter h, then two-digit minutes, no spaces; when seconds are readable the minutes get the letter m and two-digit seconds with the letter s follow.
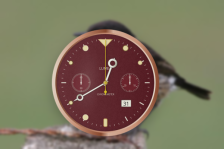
12h40
